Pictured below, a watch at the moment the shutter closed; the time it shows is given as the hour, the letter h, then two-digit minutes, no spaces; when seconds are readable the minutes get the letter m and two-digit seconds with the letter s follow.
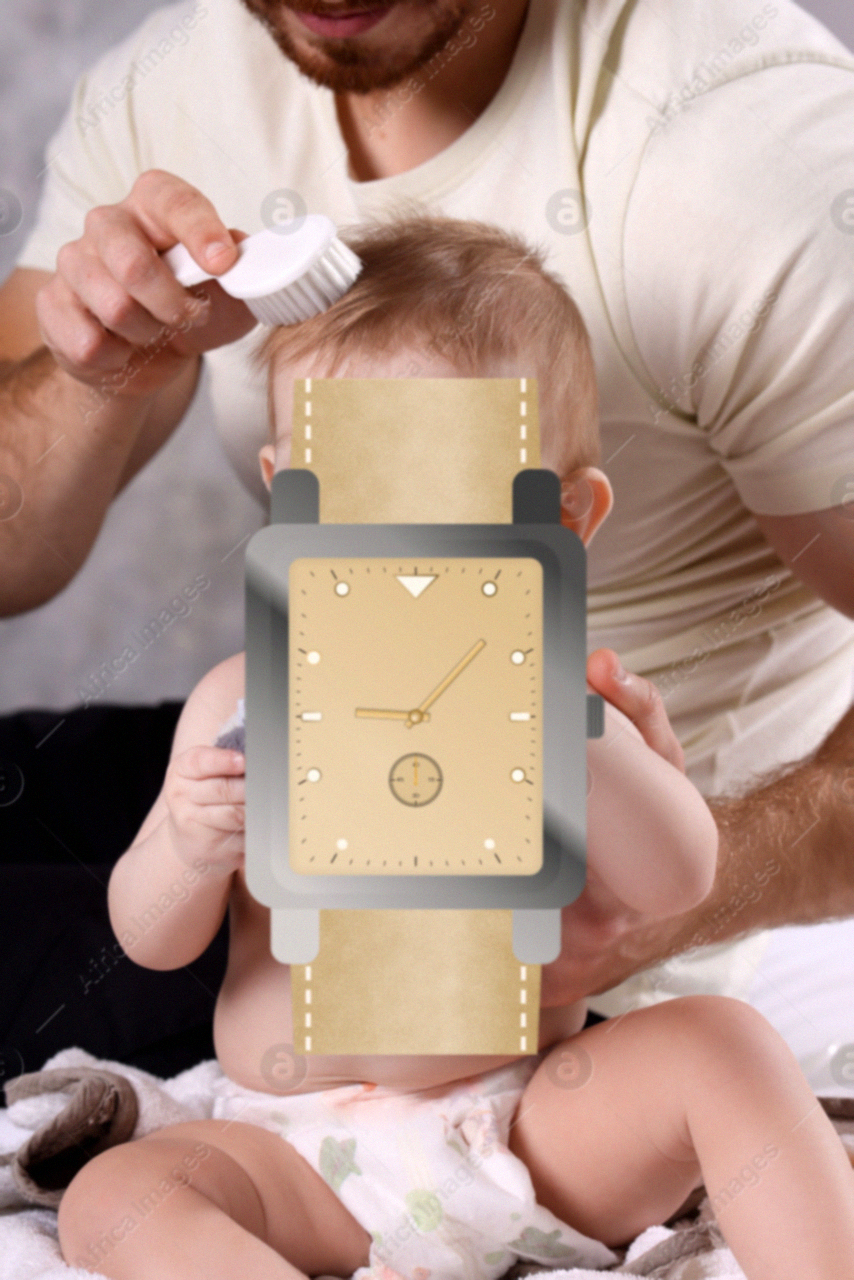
9h07
